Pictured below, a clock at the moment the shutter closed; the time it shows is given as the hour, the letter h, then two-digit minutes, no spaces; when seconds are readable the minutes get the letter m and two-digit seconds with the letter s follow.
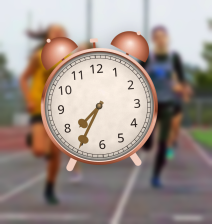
7h35
